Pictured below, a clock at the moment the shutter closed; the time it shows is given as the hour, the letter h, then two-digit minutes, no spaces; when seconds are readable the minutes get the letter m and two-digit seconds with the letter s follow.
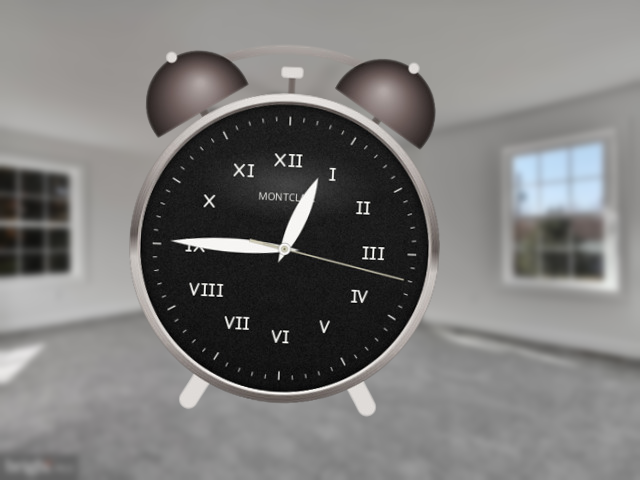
12h45m17s
